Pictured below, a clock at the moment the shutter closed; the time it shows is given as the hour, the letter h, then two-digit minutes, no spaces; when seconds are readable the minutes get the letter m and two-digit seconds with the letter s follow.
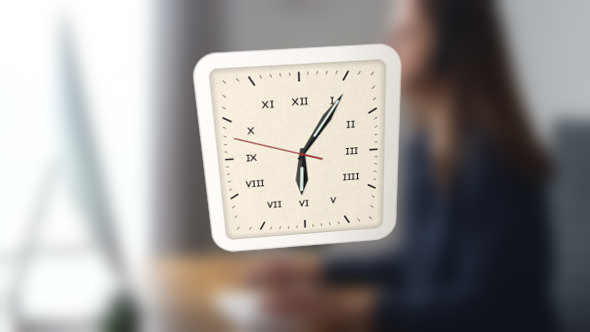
6h05m48s
